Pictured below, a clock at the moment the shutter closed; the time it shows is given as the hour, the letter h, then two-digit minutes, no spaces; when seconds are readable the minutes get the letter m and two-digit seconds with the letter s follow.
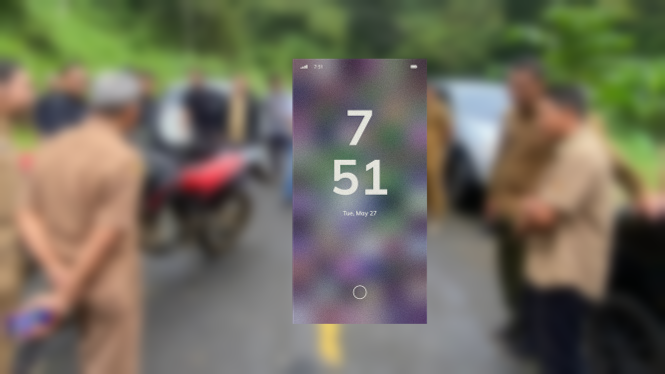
7h51
